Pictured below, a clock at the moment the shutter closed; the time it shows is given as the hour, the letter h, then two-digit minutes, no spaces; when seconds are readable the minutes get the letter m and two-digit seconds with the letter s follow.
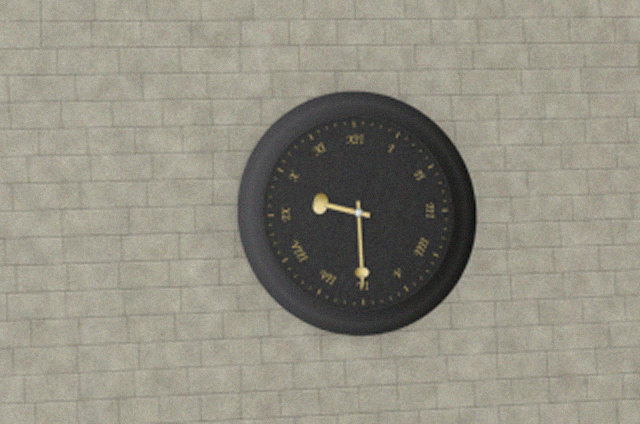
9h30
